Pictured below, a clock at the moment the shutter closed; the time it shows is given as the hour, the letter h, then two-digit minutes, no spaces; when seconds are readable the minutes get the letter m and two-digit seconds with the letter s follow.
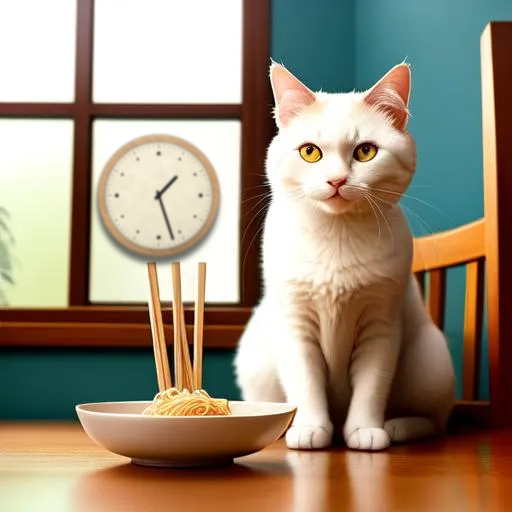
1h27
